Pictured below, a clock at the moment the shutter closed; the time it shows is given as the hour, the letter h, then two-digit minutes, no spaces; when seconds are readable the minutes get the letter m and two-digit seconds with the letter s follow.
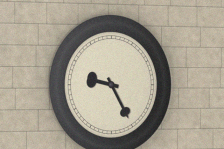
9h25
